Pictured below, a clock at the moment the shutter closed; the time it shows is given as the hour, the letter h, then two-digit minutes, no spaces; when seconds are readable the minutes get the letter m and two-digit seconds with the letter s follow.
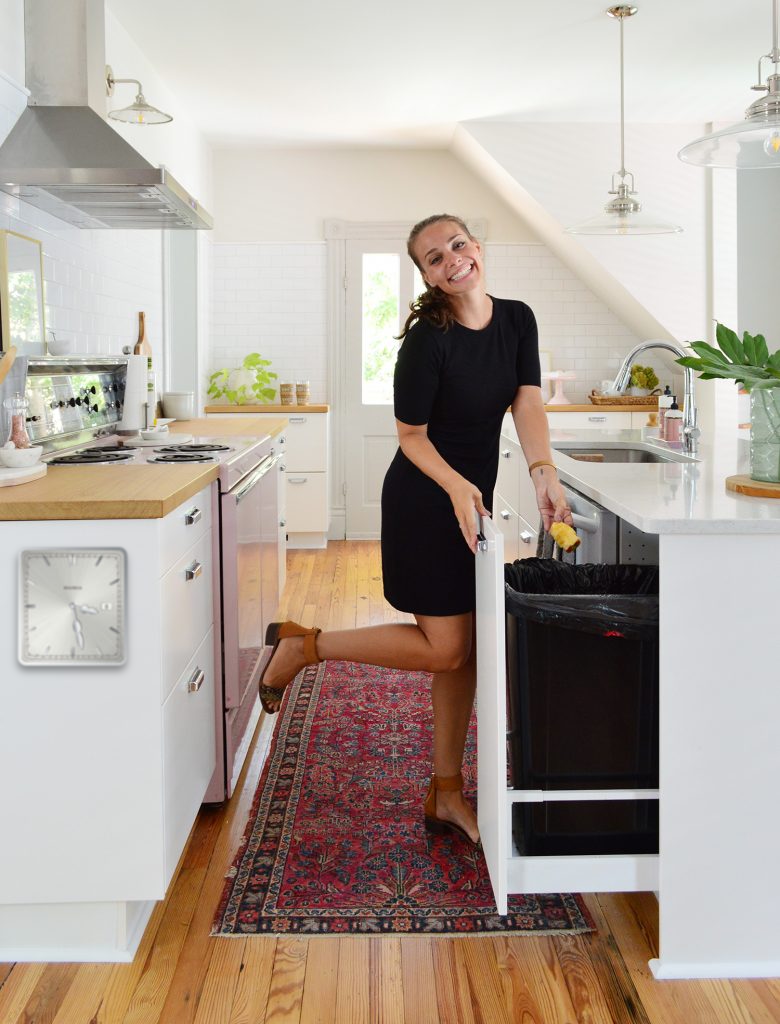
3h28
